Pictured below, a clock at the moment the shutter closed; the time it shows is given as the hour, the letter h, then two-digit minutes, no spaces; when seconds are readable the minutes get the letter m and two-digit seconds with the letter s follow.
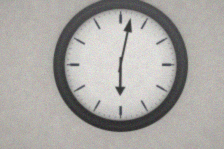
6h02
